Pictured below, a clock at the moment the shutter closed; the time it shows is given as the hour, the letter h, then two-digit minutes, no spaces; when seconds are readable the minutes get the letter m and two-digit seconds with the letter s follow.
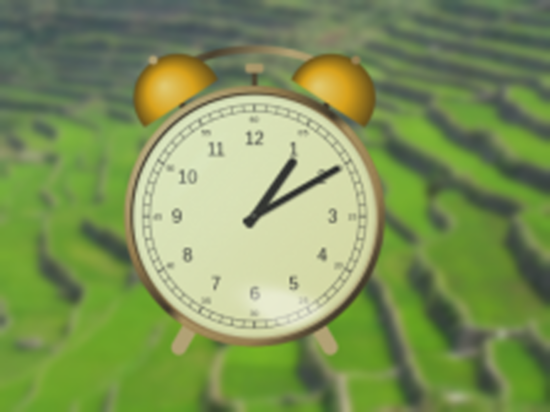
1h10
